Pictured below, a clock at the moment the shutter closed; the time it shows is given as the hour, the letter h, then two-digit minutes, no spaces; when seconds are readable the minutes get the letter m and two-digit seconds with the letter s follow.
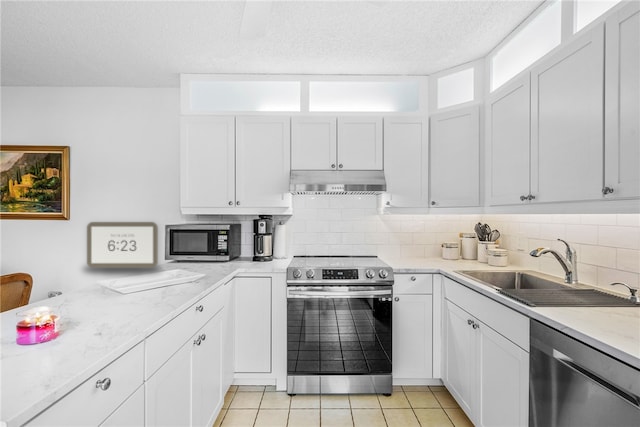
6h23
